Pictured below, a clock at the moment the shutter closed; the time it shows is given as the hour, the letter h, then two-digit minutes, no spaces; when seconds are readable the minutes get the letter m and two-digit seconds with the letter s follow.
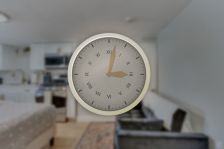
3h02
